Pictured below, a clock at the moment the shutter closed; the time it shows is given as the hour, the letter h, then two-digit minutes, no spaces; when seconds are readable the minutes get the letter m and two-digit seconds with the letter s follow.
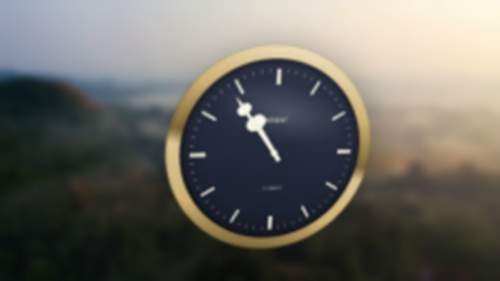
10h54
